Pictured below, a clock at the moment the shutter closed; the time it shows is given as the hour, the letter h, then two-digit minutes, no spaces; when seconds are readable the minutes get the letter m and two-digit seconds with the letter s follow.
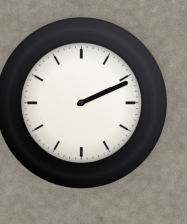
2h11
